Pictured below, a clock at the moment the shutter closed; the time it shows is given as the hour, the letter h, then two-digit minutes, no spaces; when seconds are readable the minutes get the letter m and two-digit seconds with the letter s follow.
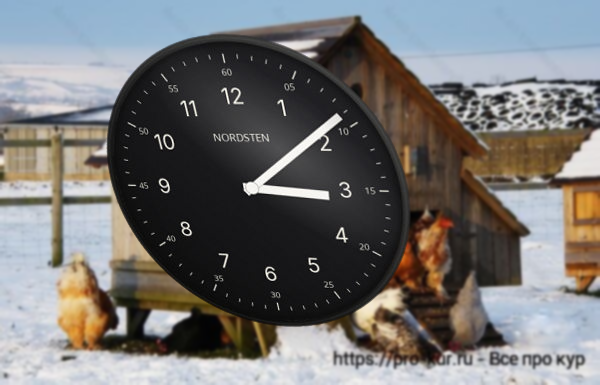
3h09
